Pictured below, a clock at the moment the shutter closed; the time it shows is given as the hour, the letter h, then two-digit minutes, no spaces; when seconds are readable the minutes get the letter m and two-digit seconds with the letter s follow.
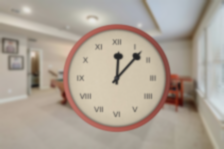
12h07
